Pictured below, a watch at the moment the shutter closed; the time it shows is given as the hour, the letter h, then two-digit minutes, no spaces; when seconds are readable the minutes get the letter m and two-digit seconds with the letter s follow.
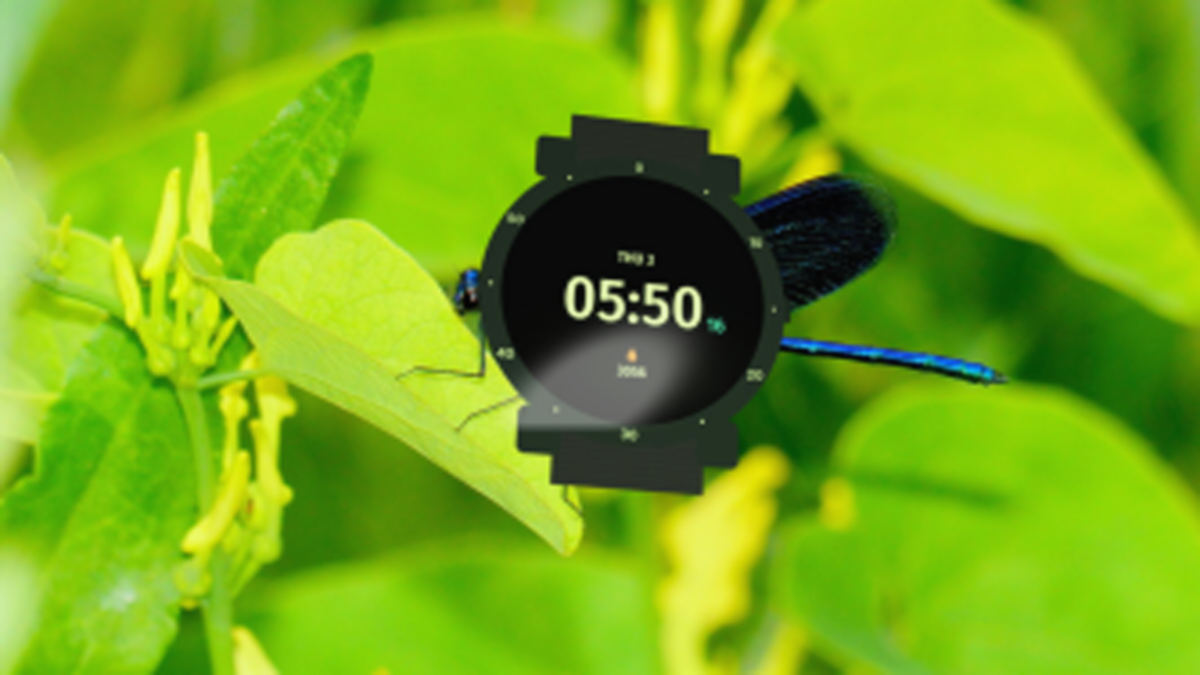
5h50
